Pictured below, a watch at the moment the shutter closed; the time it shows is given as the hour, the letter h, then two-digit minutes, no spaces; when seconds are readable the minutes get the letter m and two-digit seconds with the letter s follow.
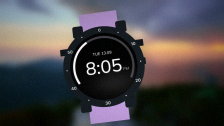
8h05
